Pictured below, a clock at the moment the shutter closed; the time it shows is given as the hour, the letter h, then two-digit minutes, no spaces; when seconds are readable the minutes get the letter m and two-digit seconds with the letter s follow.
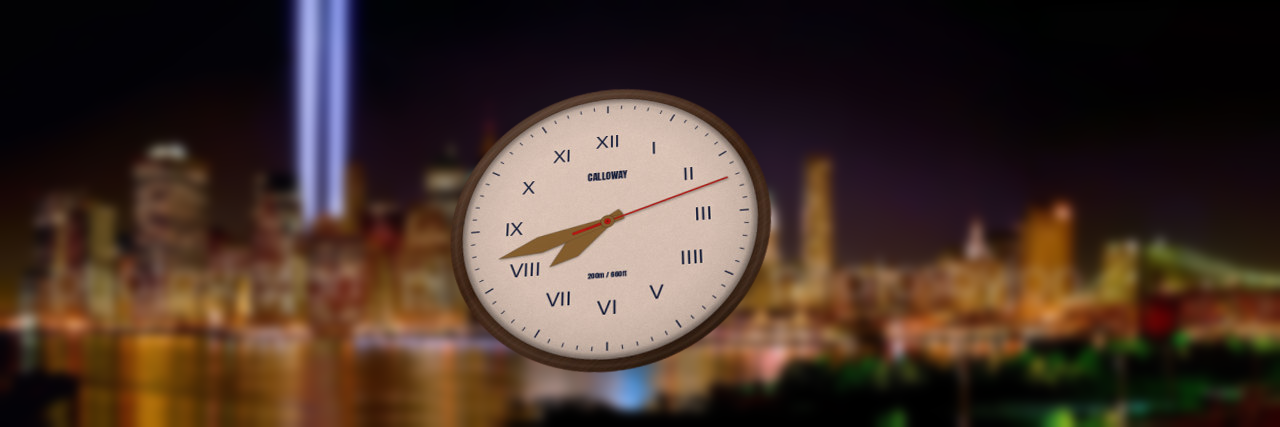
7h42m12s
